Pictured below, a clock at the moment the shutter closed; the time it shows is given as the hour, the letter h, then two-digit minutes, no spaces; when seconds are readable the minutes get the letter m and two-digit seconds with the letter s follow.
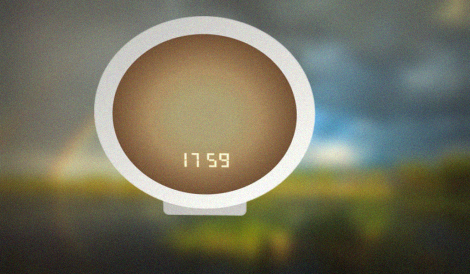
17h59
